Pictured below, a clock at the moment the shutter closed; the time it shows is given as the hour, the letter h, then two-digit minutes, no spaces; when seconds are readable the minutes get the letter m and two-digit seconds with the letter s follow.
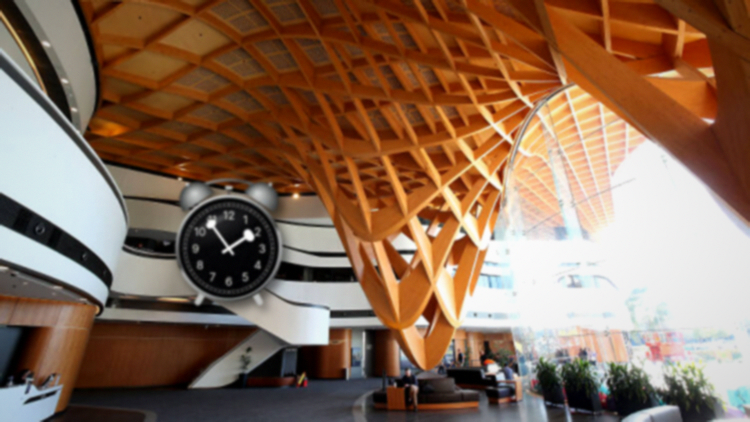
1h54
